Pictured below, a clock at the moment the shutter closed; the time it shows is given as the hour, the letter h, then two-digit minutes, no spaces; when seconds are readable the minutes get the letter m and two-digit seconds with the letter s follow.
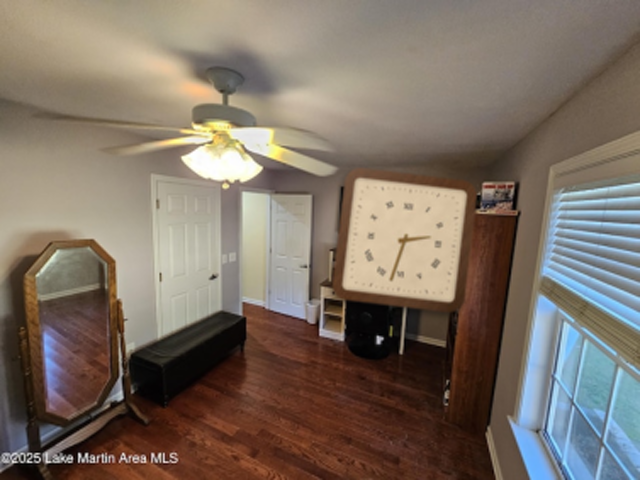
2h32
